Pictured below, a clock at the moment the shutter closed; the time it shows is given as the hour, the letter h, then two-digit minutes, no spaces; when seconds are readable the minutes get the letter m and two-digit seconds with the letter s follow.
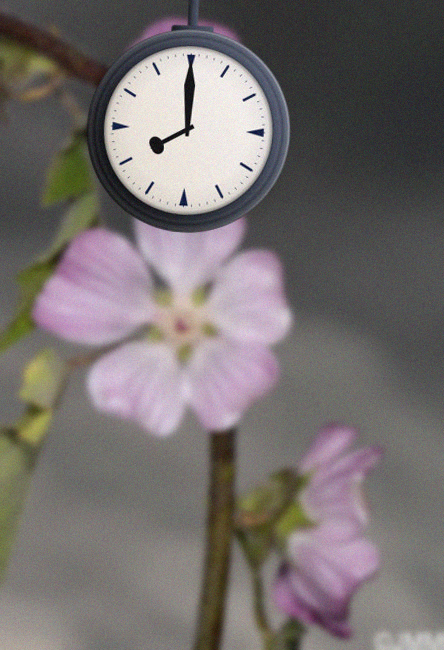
8h00
